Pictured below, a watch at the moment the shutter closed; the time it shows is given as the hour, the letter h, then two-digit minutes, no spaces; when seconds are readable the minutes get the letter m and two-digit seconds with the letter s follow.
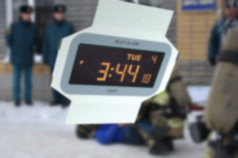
3h44
